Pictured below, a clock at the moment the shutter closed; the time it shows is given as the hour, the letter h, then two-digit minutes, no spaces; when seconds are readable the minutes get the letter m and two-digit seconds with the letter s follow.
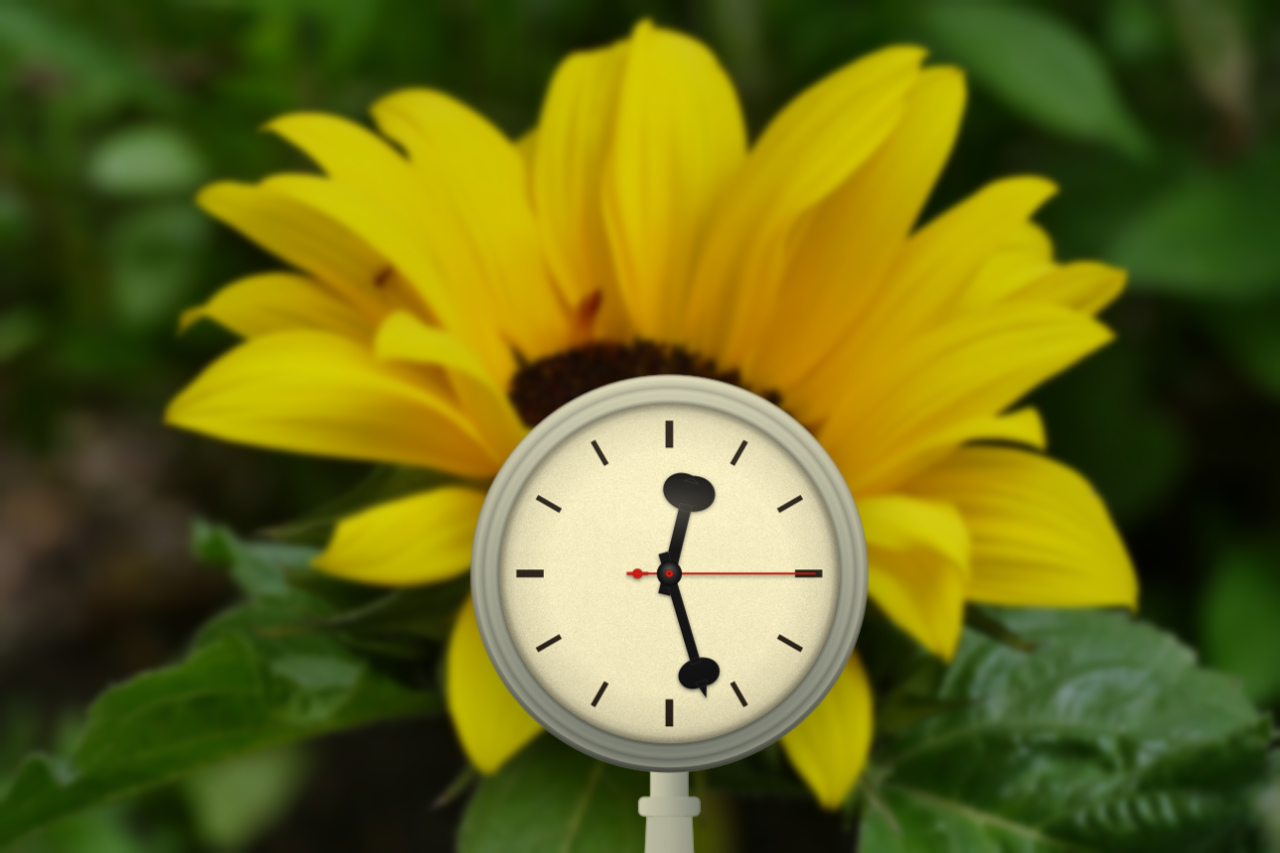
12h27m15s
